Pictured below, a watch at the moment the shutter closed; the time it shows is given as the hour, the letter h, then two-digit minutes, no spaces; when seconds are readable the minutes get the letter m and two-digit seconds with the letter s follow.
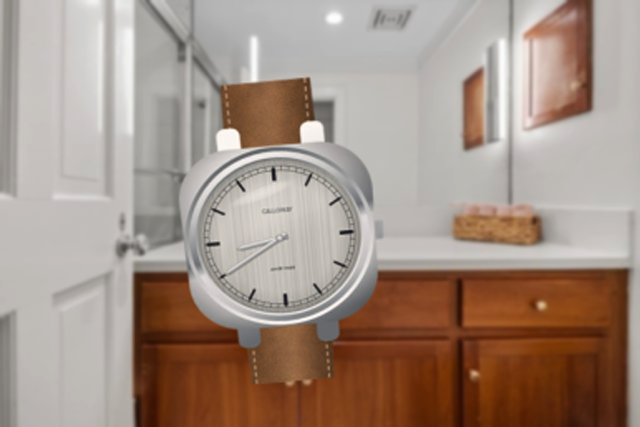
8h40
